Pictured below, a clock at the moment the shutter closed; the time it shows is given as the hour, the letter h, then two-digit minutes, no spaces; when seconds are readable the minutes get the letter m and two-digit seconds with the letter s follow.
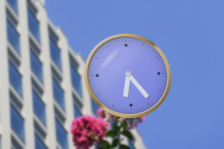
6h24
